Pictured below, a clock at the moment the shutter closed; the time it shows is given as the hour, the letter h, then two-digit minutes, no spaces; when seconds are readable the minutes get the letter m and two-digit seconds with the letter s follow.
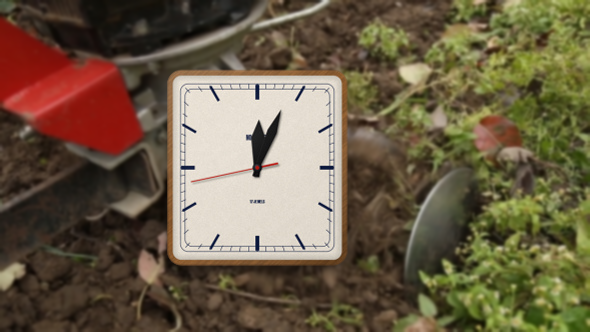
12h03m43s
